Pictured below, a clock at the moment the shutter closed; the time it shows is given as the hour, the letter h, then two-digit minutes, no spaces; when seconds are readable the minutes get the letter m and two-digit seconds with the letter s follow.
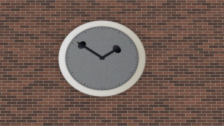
1h51
